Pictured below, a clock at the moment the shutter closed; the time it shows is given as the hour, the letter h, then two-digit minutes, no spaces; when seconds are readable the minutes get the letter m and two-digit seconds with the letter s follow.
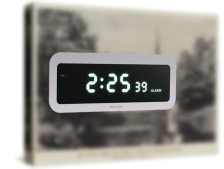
2h25m39s
